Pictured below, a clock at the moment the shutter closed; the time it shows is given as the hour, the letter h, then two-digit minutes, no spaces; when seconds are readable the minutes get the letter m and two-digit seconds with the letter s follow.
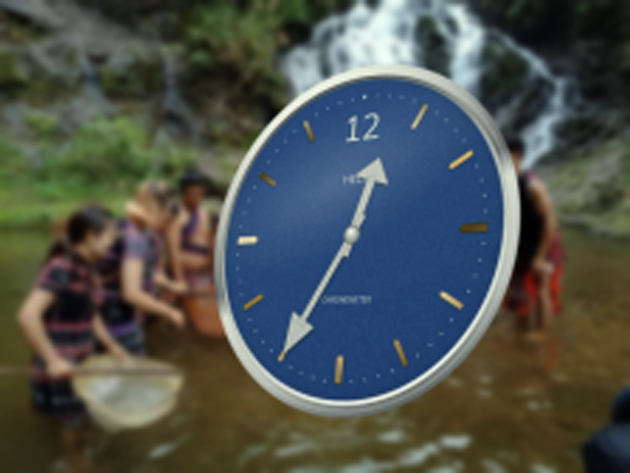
12h35
